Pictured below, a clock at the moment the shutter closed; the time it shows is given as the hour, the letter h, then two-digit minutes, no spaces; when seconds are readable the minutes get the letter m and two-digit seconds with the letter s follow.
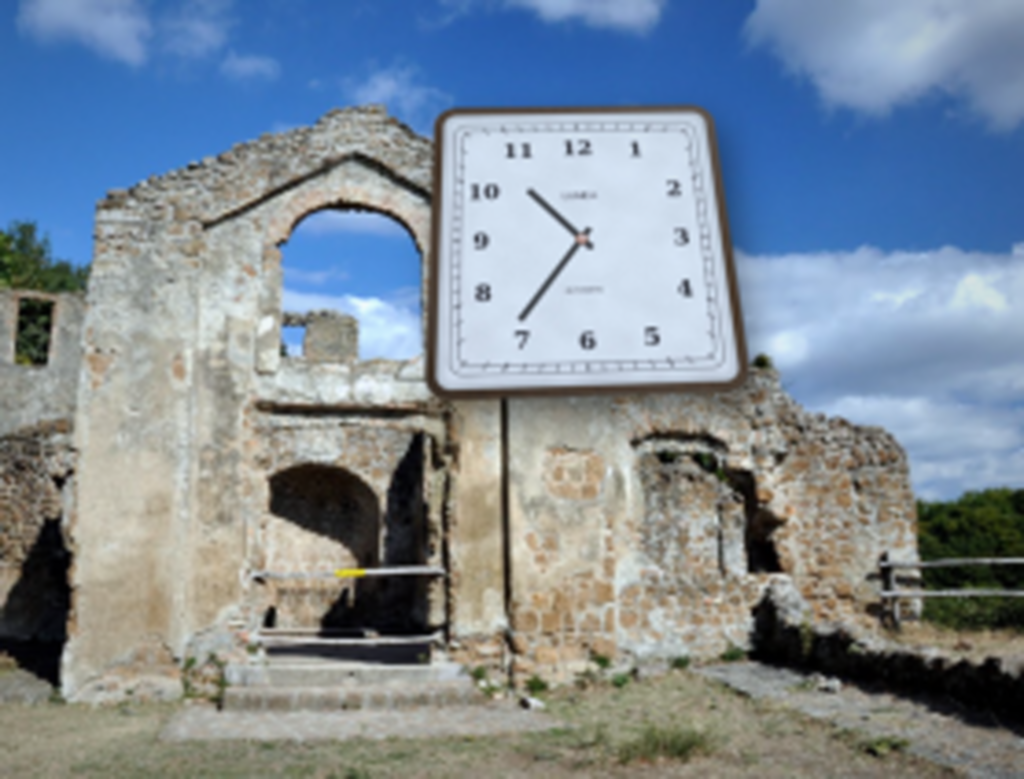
10h36
